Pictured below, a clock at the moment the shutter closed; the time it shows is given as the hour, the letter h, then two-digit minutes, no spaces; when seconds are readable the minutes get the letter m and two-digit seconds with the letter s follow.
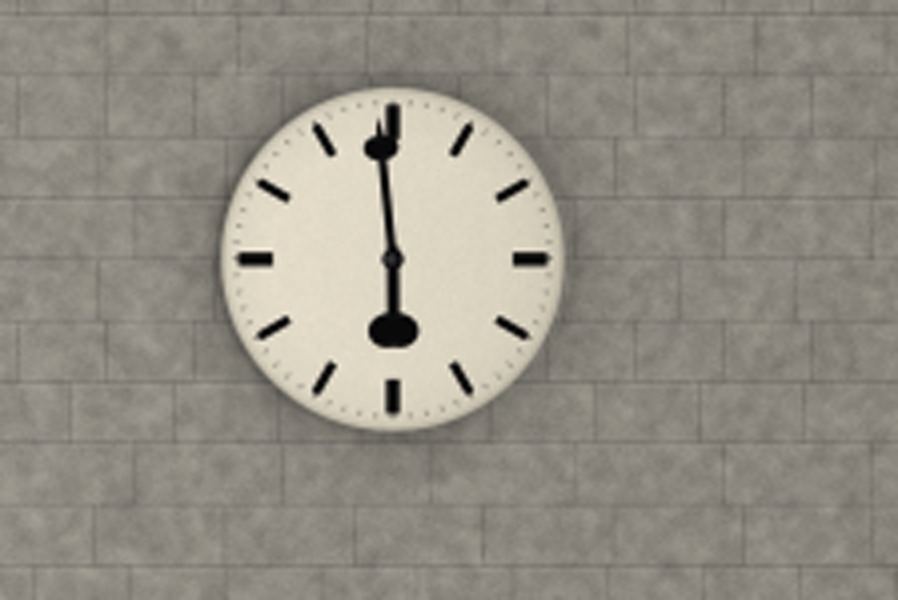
5h59
